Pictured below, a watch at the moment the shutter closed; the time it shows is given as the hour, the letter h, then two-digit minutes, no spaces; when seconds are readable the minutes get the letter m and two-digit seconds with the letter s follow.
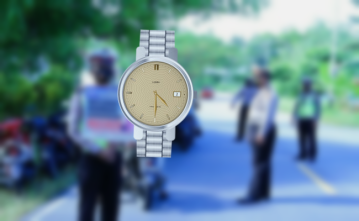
4h30
